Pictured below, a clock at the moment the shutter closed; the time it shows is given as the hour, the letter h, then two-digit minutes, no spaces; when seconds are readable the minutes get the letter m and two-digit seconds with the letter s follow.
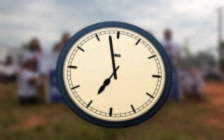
6h58
